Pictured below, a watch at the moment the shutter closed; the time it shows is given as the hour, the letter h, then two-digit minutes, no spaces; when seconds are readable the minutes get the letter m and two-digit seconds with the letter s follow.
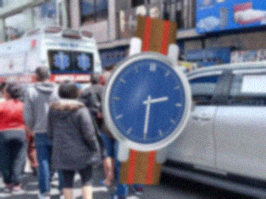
2h30
